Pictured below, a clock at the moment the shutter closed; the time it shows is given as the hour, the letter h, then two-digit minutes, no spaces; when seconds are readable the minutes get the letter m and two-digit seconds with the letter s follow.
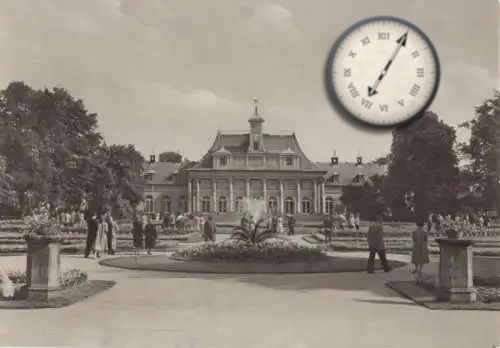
7h05
